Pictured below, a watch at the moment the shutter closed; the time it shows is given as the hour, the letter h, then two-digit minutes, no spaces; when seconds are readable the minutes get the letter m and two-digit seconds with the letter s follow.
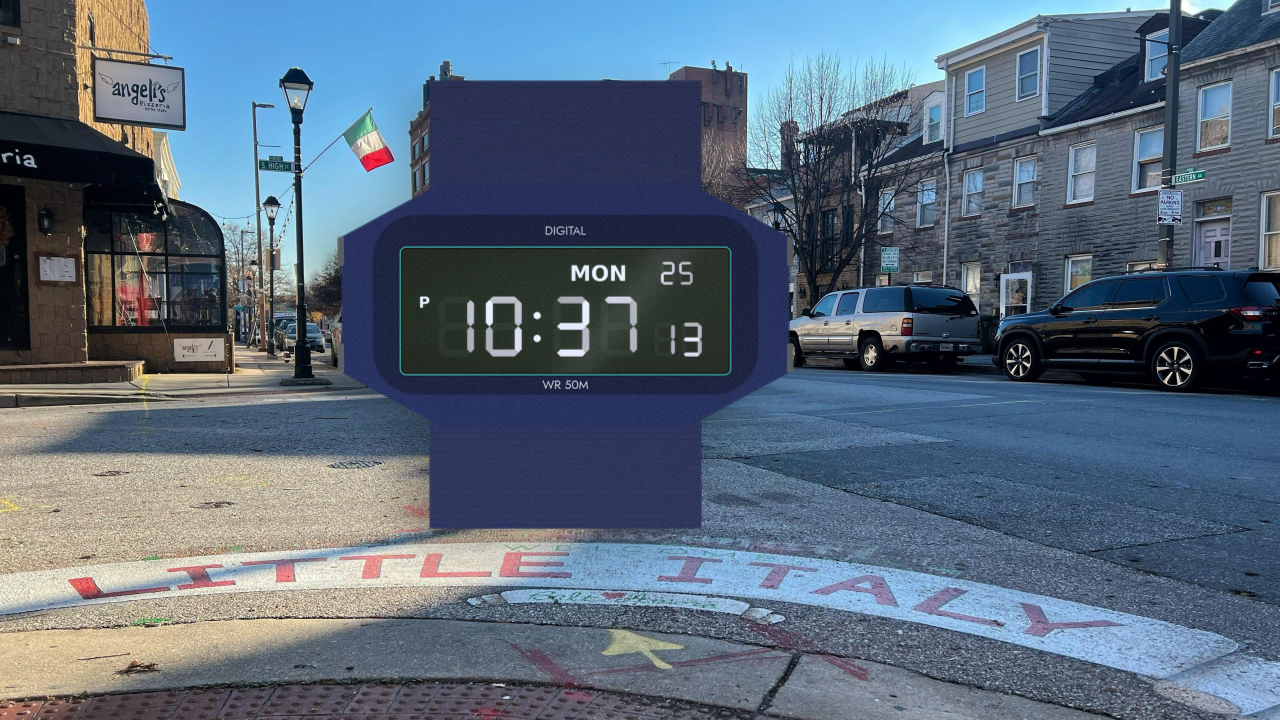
10h37m13s
